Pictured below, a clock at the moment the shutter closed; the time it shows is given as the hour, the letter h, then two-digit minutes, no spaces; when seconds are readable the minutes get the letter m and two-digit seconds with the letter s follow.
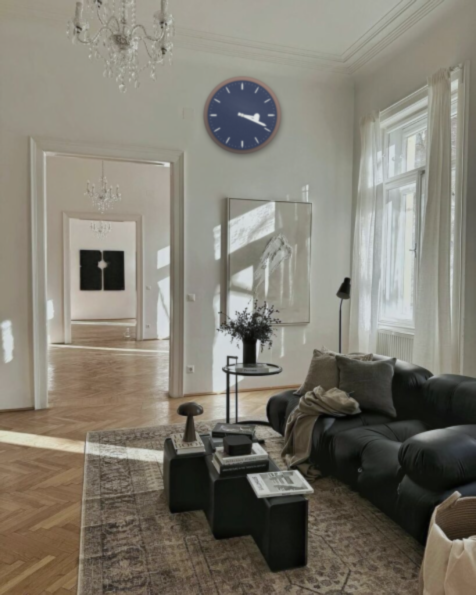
3h19
